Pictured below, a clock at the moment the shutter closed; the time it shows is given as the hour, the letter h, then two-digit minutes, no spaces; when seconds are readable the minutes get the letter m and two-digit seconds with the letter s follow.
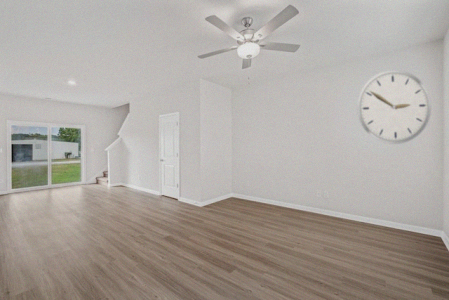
2h51
